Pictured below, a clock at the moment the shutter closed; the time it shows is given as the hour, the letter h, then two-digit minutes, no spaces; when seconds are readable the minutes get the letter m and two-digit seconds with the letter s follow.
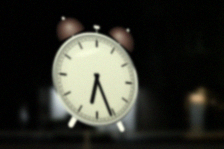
6h26
